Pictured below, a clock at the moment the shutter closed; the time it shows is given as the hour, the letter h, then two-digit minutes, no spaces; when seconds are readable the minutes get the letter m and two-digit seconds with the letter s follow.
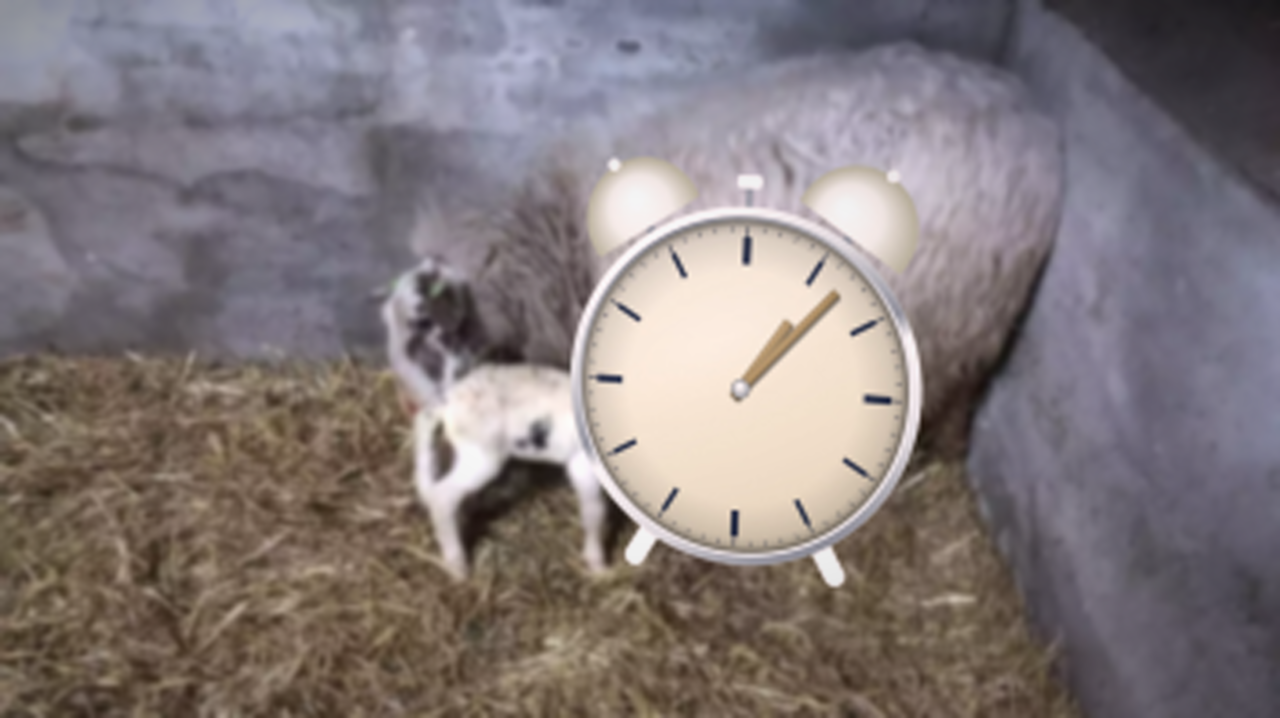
1h07
